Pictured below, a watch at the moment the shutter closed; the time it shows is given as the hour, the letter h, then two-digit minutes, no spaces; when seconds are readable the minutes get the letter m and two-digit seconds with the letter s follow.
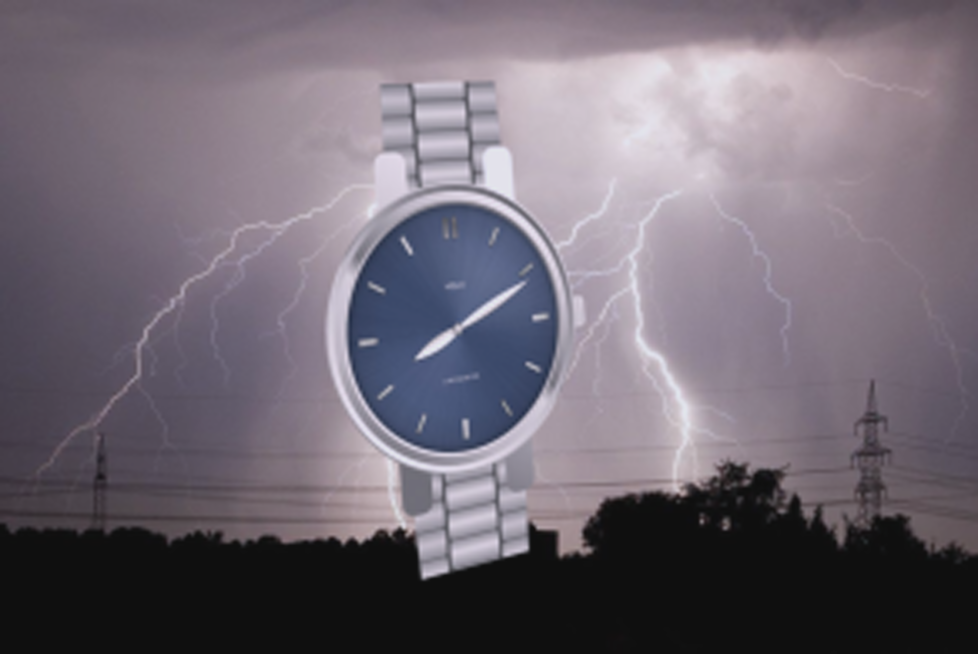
8h11
